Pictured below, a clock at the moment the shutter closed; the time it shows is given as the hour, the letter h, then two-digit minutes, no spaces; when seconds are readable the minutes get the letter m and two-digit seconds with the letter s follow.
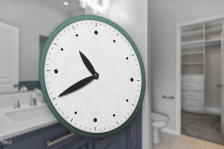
10h40
